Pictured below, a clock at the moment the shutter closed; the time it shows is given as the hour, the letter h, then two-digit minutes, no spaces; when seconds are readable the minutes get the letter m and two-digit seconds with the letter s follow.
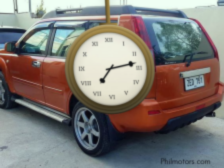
7h13
